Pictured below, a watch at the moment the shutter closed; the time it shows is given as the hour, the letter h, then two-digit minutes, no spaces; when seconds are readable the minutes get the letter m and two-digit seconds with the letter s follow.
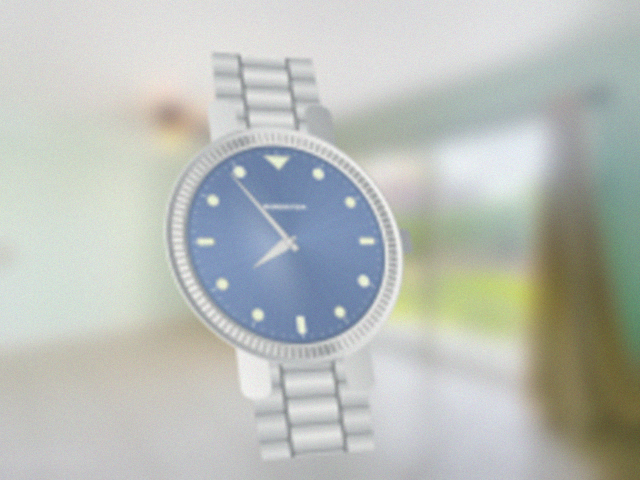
7h54
